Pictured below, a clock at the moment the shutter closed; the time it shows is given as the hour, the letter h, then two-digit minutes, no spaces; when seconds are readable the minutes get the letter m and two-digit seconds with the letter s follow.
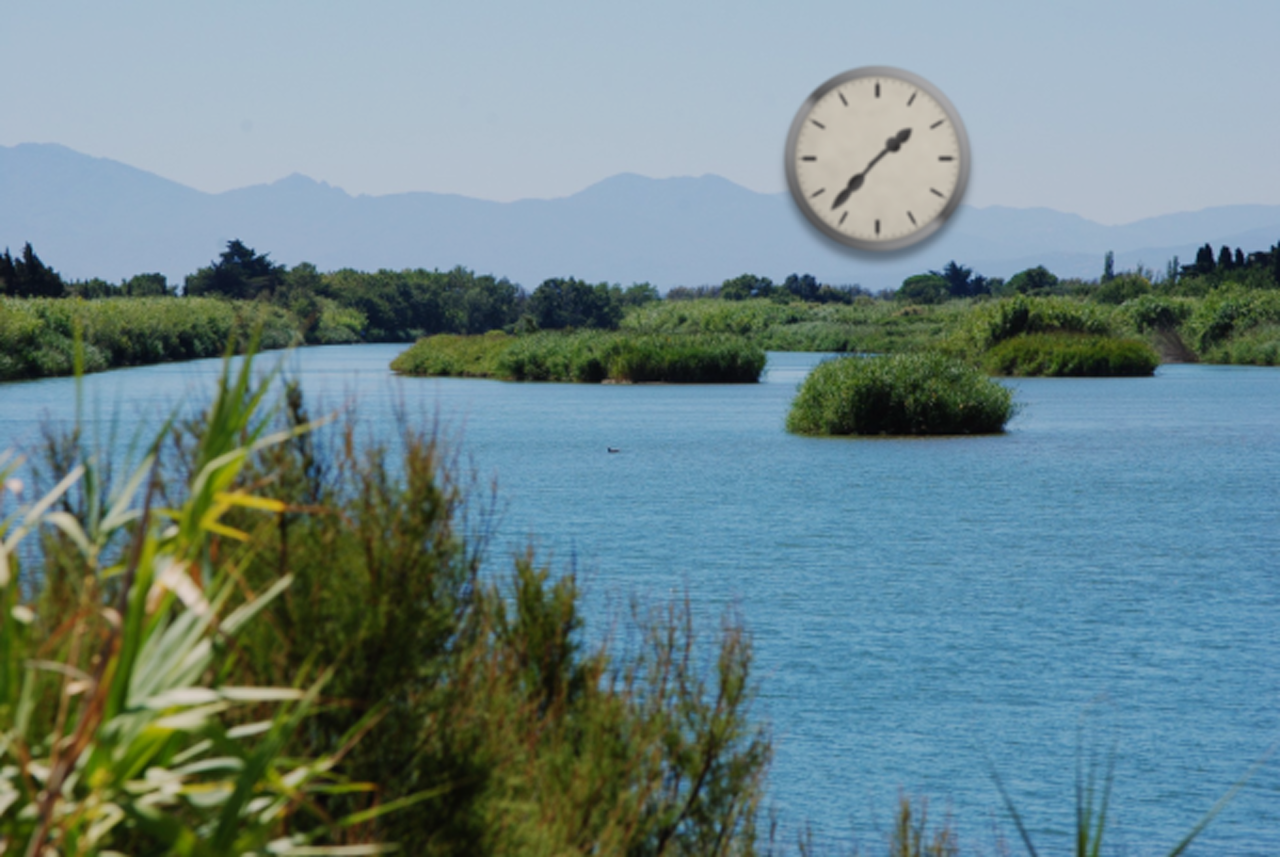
1h37
